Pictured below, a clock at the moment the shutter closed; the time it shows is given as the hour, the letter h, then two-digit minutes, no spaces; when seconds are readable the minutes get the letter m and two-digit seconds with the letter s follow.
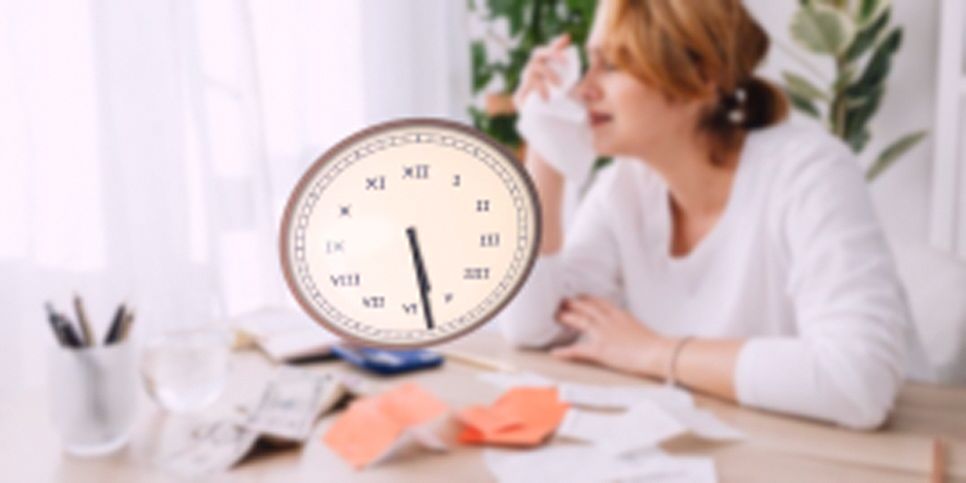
5h28
